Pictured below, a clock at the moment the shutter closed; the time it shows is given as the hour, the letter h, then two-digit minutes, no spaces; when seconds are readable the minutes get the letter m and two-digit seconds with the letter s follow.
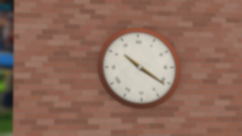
10h21
